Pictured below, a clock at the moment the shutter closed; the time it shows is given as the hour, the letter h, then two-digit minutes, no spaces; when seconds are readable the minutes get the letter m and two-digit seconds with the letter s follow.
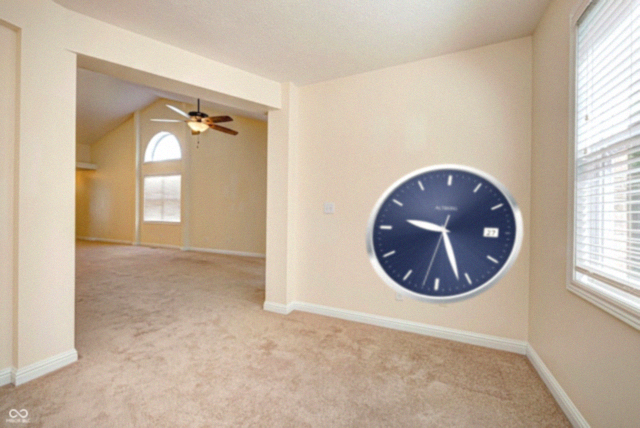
9h26m32s
